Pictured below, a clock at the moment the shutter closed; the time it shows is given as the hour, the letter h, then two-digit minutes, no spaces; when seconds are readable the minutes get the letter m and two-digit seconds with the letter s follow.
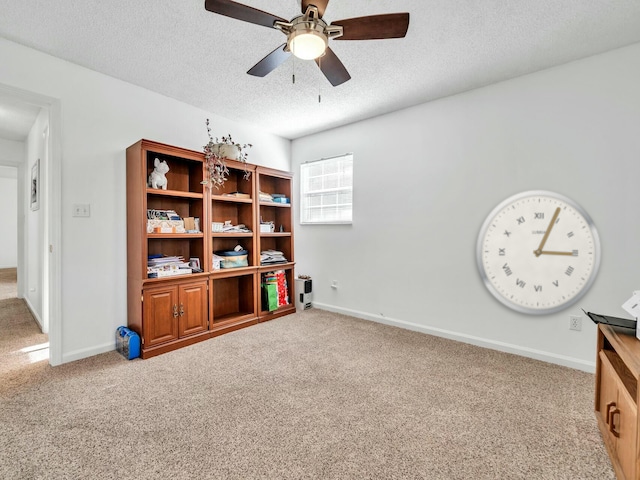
3h04
